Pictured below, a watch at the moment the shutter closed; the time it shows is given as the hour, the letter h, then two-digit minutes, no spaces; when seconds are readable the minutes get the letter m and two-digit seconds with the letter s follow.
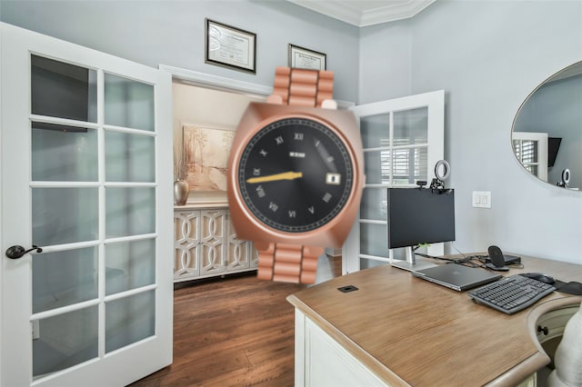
8h43
